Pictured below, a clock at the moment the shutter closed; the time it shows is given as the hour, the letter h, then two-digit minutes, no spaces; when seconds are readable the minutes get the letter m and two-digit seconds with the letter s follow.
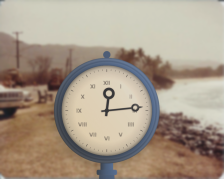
12h14
